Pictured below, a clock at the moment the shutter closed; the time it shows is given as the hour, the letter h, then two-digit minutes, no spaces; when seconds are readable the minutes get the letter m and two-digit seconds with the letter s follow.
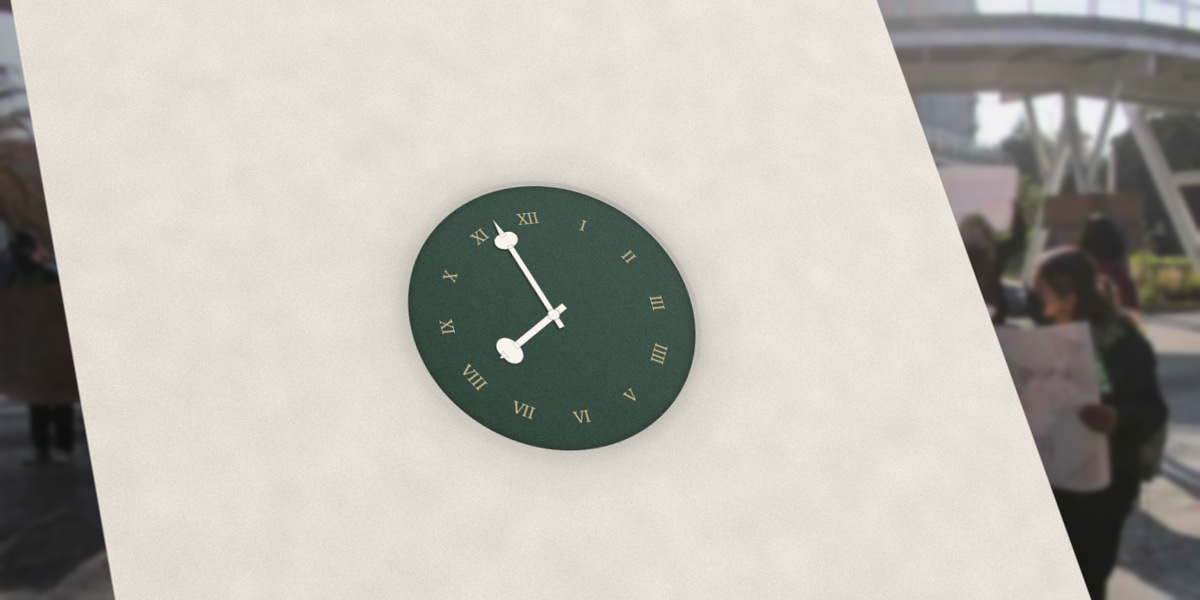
7h57
